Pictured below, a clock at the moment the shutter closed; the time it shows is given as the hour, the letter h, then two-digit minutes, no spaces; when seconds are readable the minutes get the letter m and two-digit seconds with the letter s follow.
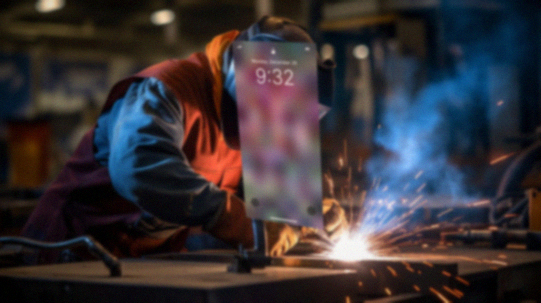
9h32
